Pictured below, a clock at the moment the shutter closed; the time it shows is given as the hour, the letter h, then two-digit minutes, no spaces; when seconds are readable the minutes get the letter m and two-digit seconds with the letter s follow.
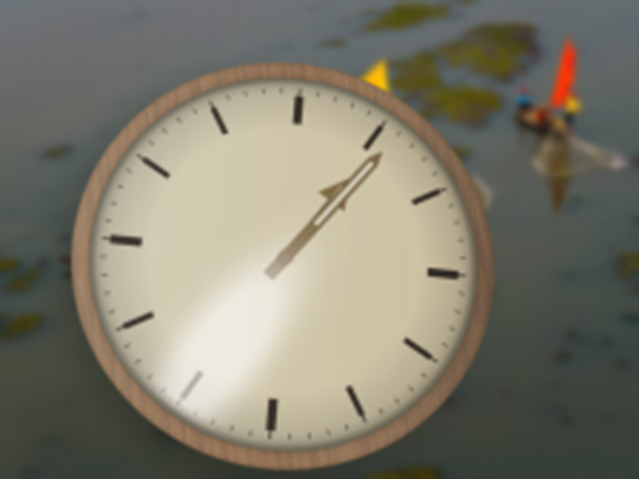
1h06
